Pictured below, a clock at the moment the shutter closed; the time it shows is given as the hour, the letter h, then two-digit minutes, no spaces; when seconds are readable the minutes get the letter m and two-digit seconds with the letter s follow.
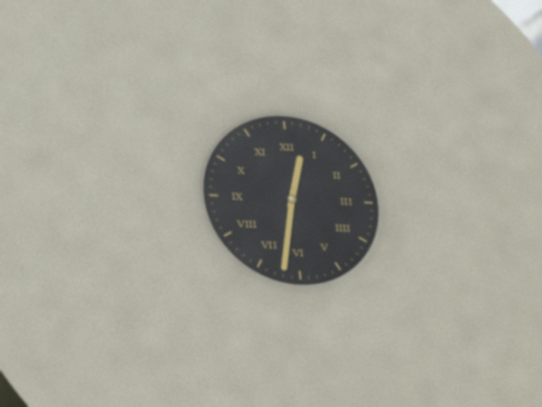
12h32
